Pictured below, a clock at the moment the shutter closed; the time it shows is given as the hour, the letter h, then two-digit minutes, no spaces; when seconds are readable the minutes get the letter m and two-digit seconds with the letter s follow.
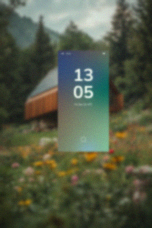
13h05
